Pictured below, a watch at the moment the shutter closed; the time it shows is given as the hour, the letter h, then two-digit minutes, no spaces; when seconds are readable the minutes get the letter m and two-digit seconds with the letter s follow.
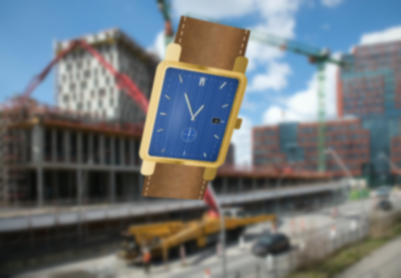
12h55
